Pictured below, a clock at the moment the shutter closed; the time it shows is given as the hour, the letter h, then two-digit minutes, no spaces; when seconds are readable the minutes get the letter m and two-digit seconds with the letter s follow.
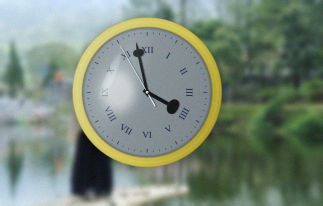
3h57m55s
